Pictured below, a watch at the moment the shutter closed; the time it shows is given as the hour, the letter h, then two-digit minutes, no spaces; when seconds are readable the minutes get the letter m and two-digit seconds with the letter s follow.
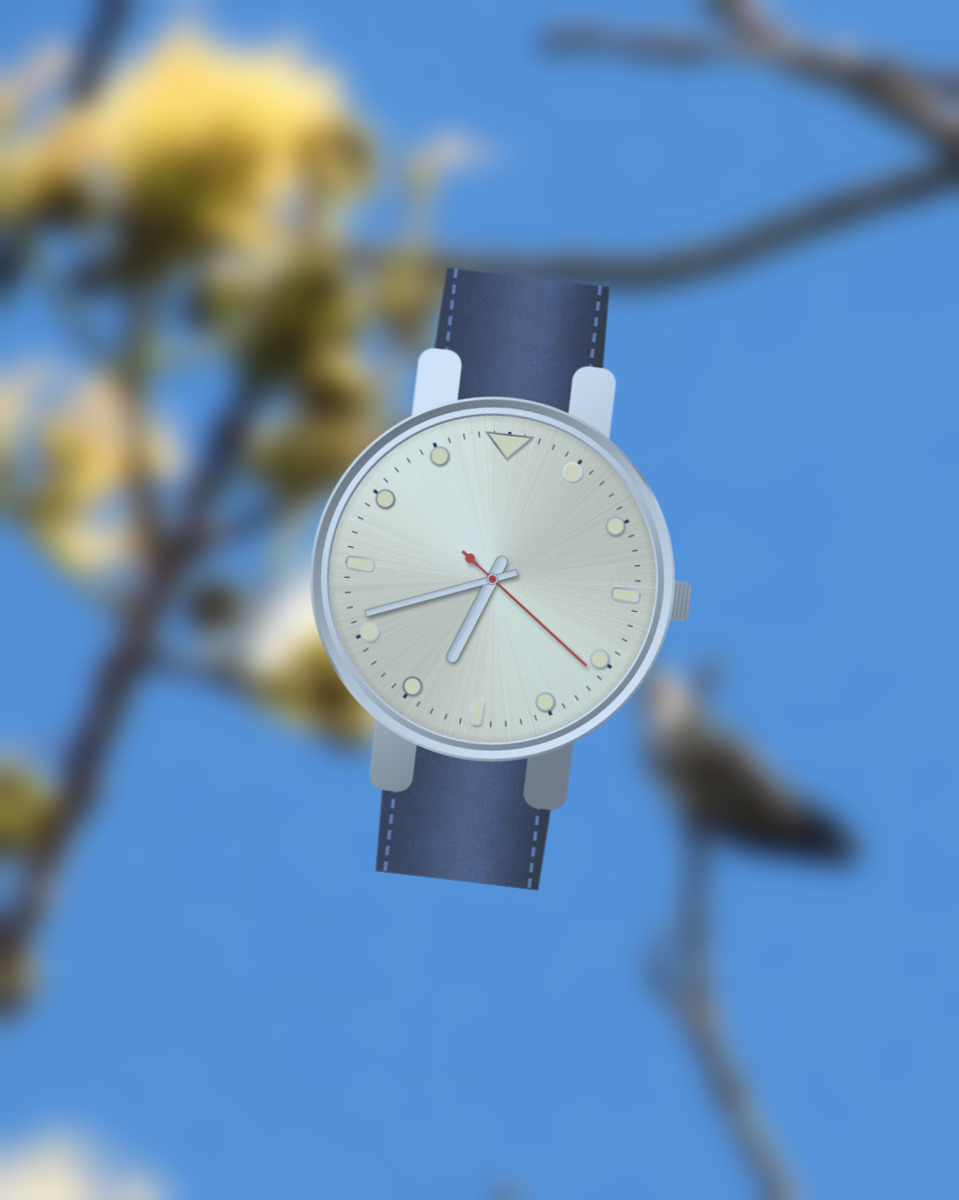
6h41m21s
